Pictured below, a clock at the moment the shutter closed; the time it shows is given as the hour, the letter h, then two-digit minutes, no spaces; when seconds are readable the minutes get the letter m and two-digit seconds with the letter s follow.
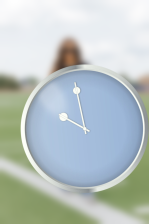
9h58
